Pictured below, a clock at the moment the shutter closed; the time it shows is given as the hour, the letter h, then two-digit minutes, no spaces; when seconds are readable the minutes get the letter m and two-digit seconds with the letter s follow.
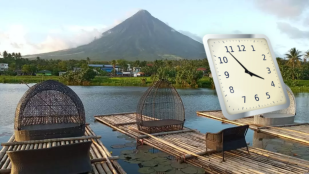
3h54
